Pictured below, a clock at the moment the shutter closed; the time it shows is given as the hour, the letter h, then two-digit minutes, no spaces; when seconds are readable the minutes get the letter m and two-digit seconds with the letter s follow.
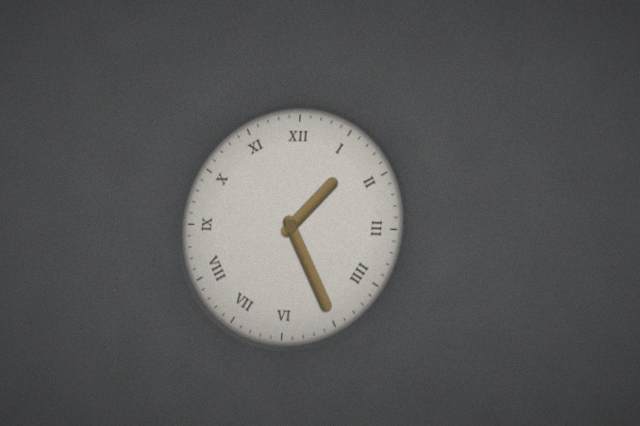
1h25
